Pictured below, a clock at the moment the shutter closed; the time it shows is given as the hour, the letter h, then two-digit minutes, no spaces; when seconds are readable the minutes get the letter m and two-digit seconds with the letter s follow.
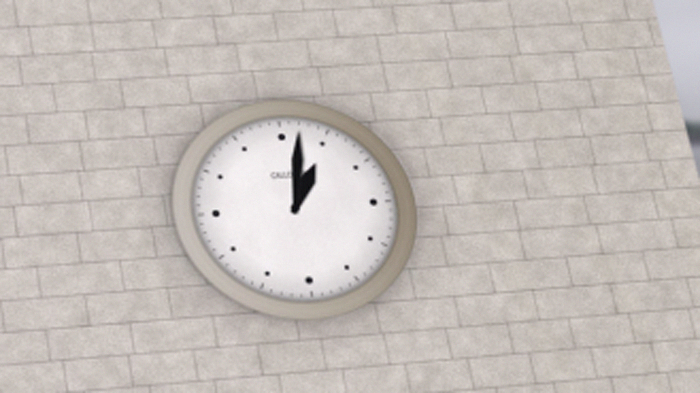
1h02
